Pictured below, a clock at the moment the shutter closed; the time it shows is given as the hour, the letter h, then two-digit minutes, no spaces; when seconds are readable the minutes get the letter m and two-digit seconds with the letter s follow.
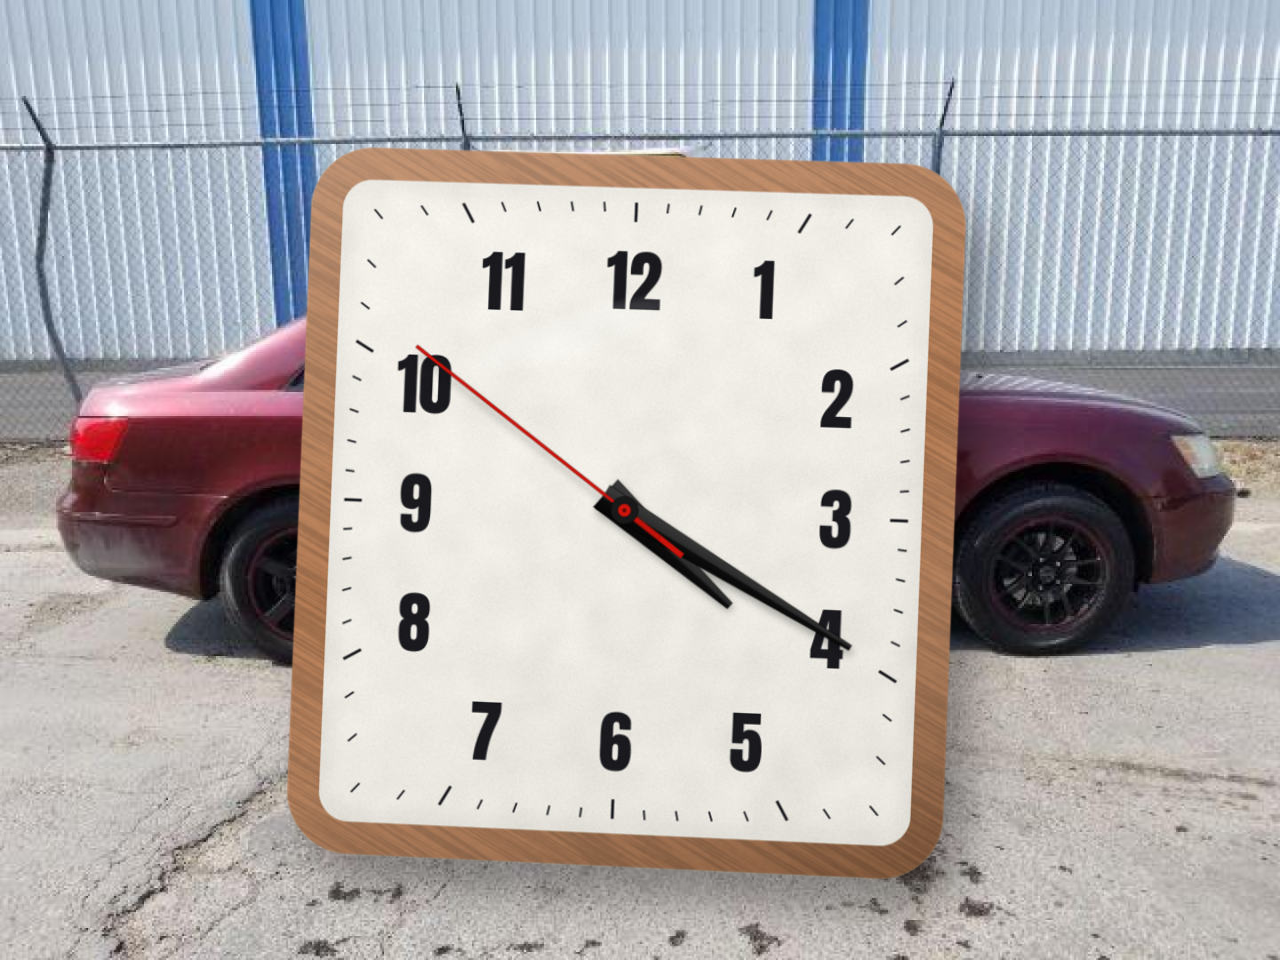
4h19m51s
